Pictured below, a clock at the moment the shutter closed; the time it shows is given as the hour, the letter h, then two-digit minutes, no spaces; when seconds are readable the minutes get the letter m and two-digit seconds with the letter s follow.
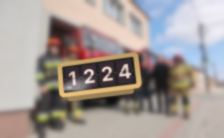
12h24
